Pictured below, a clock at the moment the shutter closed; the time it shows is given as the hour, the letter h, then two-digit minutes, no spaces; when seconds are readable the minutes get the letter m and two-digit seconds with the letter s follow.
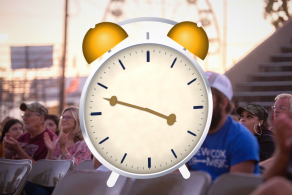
3h48
